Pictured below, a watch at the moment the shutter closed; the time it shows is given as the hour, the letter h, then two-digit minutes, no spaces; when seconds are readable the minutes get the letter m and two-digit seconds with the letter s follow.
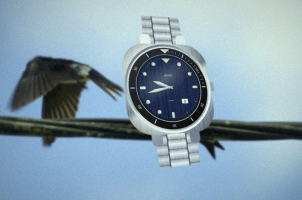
9h43
